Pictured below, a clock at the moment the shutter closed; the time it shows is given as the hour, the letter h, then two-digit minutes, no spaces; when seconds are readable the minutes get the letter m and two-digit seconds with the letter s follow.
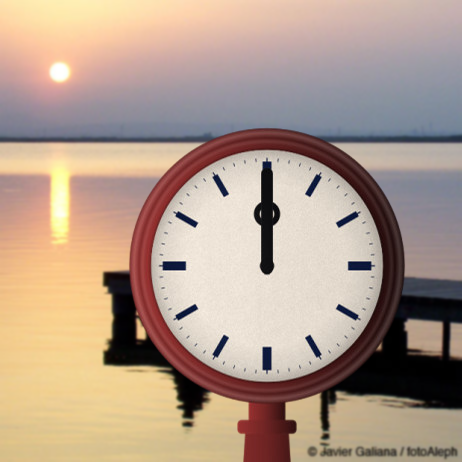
12h00
